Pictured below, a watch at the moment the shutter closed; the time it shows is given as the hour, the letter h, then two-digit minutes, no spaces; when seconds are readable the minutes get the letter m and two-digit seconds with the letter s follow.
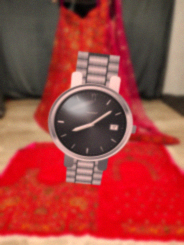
8h08
